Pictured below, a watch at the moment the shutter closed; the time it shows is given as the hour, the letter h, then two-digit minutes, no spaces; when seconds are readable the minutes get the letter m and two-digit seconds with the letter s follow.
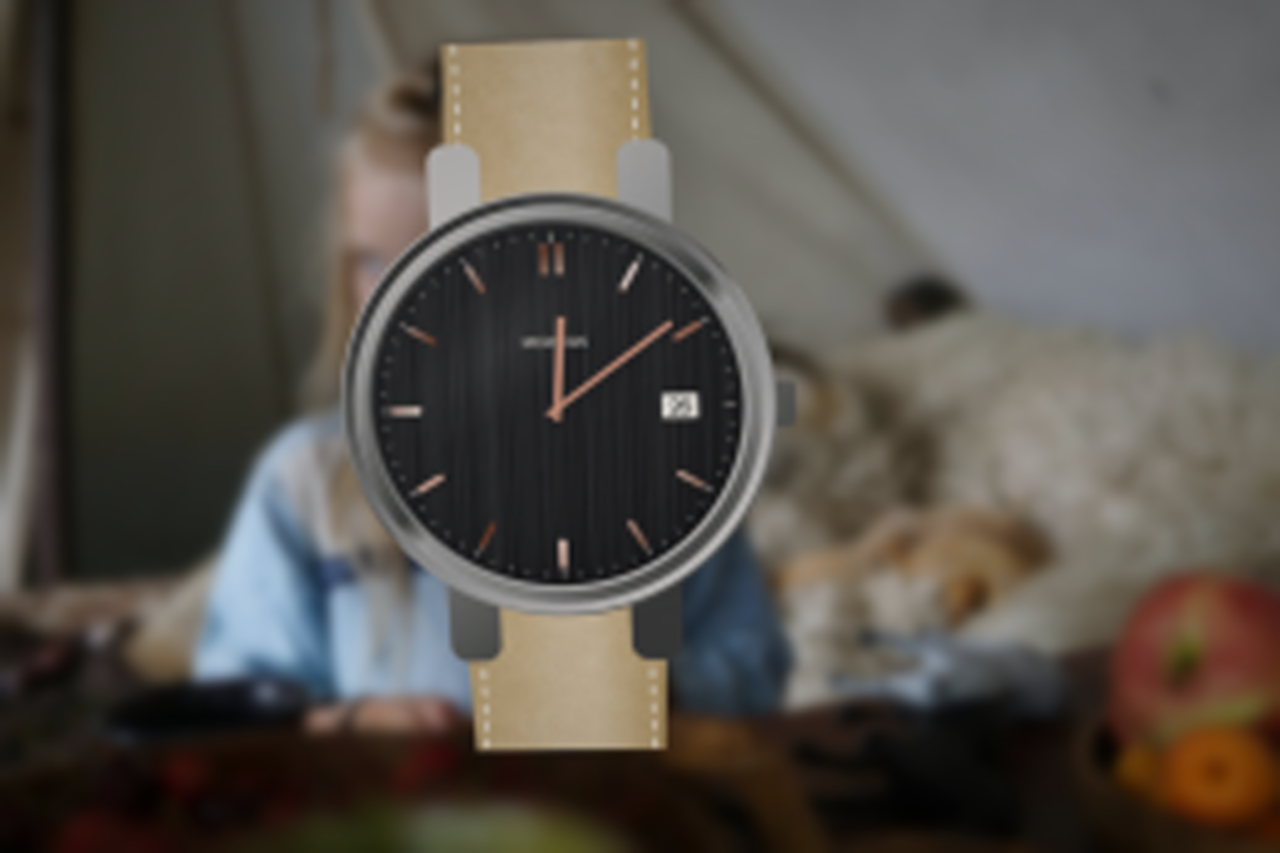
12h09
